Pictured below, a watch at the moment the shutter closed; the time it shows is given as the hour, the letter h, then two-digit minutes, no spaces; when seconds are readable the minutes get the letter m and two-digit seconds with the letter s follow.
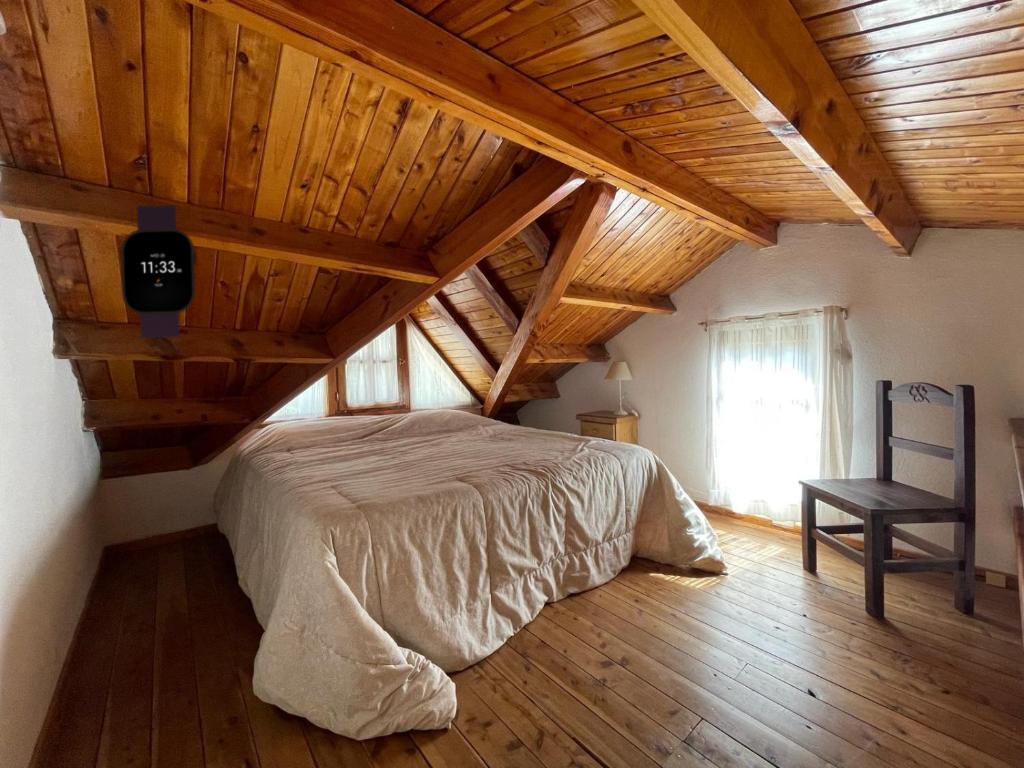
11h33
